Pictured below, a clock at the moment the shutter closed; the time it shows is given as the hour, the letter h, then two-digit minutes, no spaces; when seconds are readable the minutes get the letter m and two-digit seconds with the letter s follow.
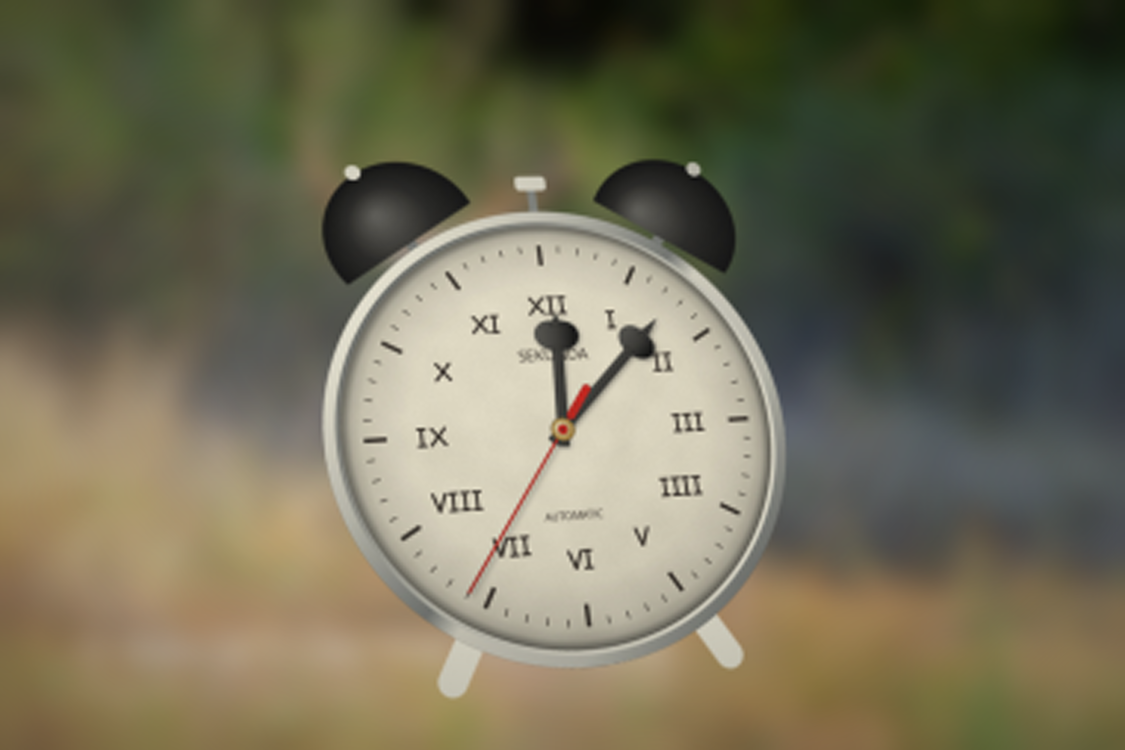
12h07m36s
